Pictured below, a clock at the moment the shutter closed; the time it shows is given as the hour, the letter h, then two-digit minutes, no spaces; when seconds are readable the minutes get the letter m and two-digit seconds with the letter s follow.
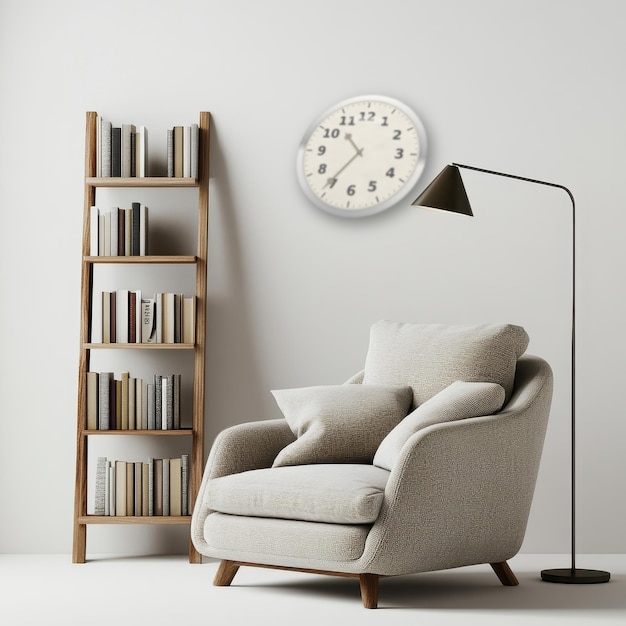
10h36
